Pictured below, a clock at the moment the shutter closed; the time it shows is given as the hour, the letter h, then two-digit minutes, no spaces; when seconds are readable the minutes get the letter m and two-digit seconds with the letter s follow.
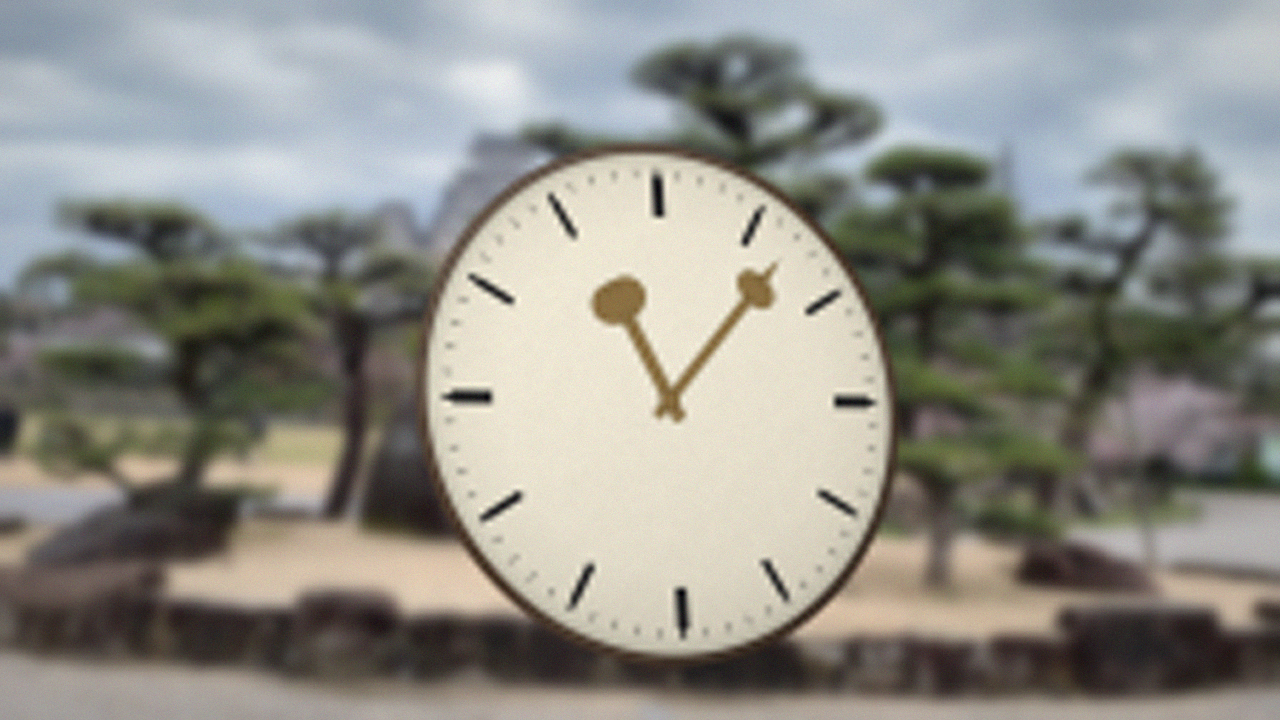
11h07
